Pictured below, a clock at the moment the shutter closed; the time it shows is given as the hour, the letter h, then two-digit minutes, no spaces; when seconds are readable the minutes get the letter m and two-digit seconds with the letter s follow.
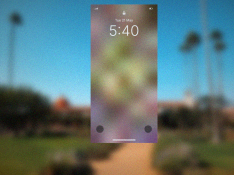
5h40
